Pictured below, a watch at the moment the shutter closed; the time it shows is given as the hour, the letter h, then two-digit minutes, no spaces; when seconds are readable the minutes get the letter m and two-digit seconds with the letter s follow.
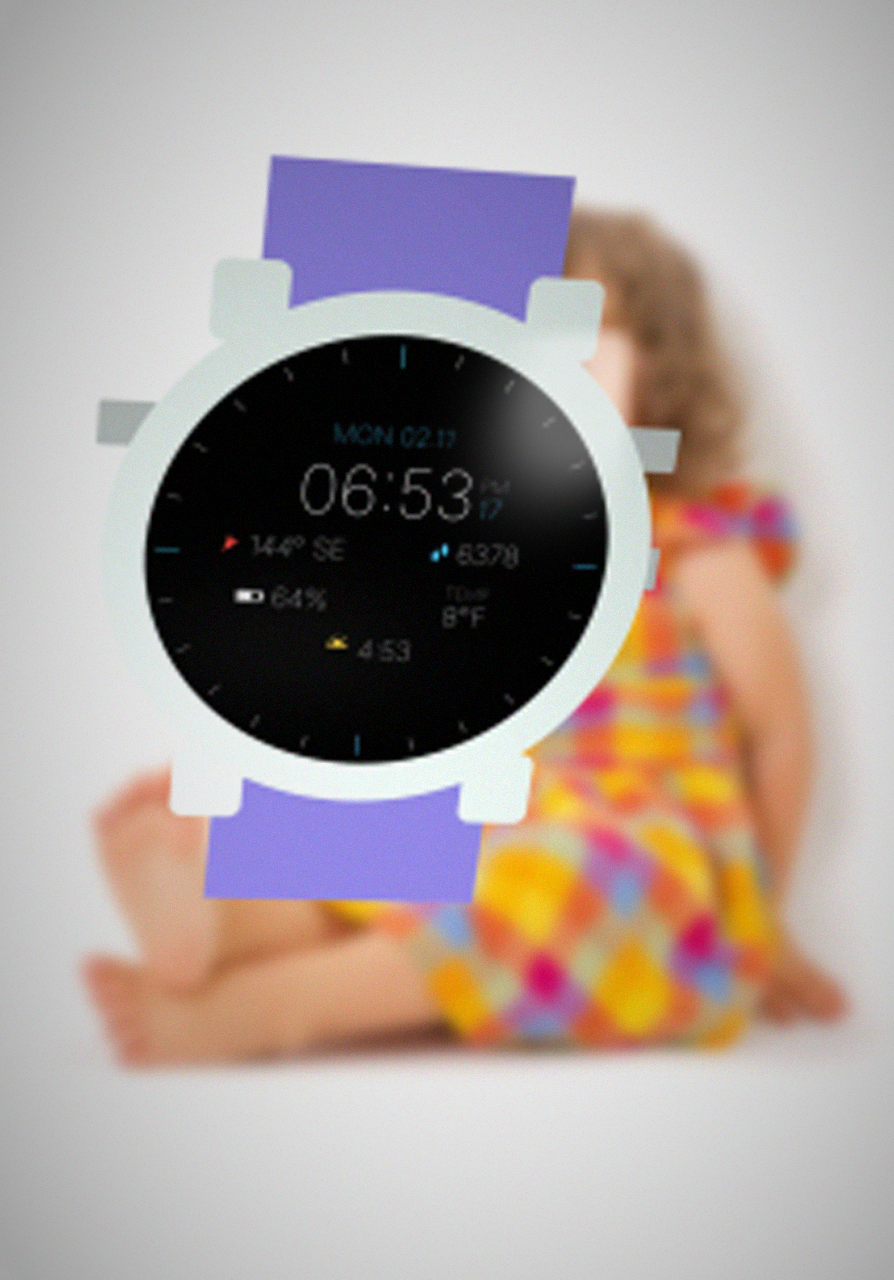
6h53
